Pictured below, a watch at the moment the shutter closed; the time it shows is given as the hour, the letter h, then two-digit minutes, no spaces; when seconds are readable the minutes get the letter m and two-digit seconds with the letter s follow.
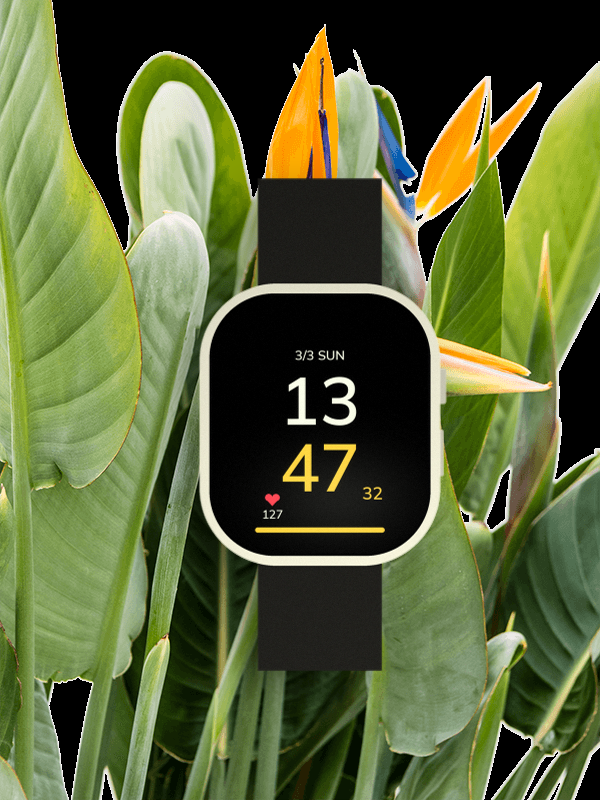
13h47m32s
